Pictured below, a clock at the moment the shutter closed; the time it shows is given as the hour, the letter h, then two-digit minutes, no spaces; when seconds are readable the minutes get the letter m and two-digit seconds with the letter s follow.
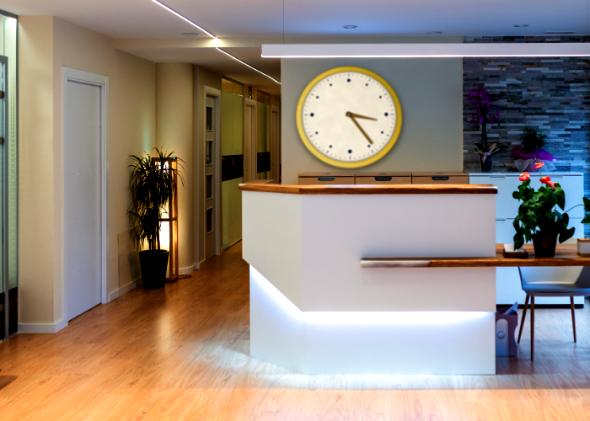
3h24
